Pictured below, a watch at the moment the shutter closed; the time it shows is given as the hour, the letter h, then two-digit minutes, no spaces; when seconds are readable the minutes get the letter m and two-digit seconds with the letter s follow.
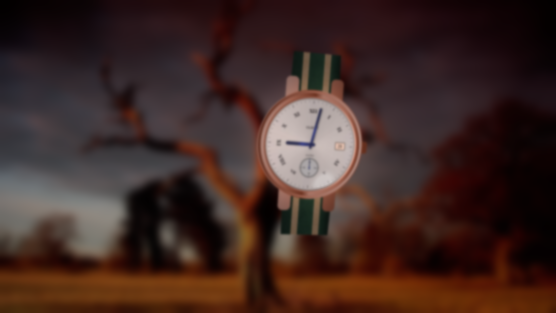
9h02
